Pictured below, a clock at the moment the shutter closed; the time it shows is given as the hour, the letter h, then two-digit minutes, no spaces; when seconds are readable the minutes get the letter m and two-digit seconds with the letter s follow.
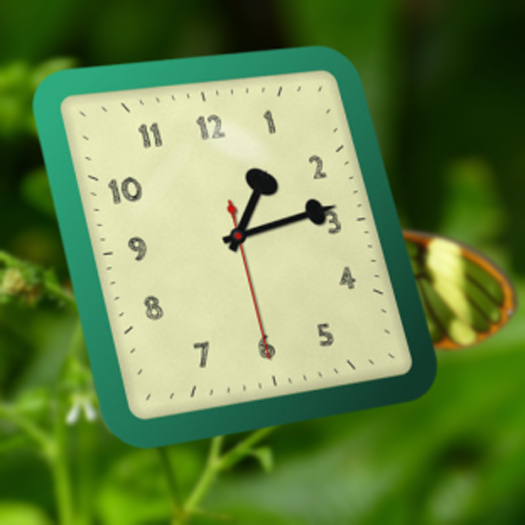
1h13m30s
